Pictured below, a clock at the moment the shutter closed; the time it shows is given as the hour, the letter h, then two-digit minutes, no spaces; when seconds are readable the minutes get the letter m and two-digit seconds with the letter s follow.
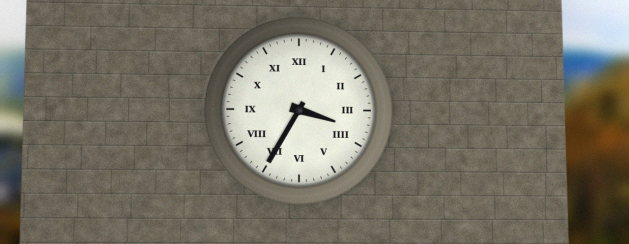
3h35
